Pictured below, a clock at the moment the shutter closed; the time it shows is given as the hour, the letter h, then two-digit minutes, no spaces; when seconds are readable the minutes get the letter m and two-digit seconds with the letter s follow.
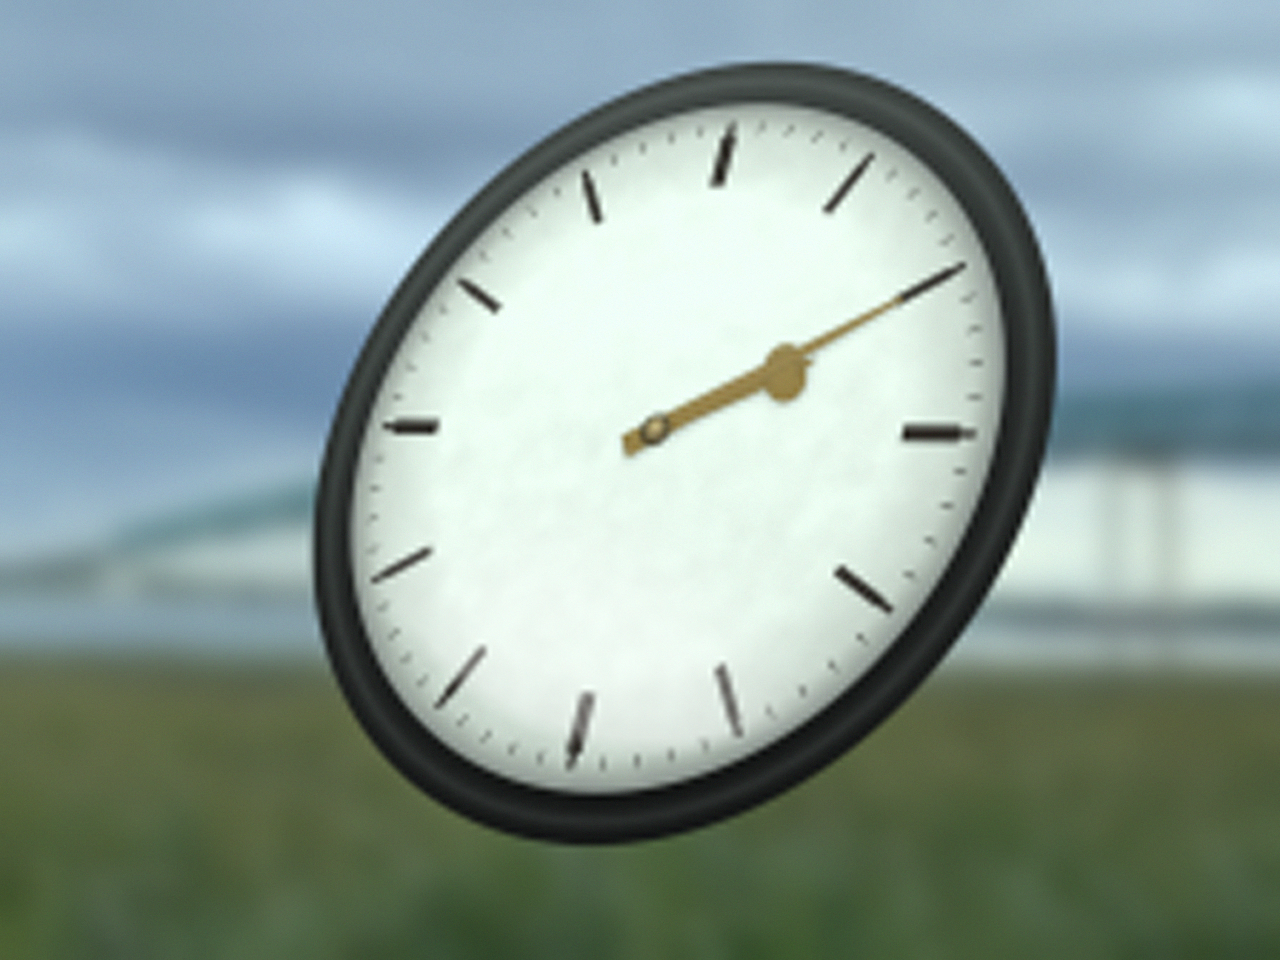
2h10
